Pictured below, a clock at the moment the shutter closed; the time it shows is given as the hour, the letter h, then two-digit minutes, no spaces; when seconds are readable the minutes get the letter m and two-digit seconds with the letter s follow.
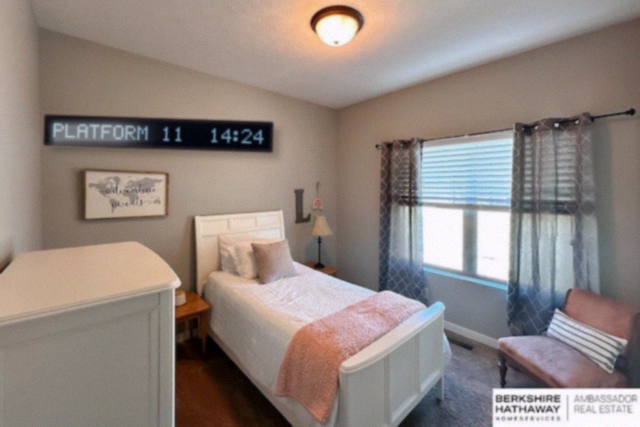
14h24
